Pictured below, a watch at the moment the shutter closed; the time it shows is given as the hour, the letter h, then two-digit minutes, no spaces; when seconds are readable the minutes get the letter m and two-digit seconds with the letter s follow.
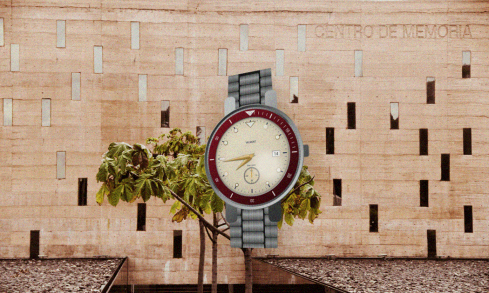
7h44
